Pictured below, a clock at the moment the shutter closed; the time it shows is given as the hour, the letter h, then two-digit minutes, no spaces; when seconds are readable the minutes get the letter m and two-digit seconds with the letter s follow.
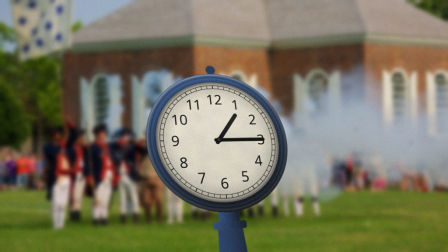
1h15
